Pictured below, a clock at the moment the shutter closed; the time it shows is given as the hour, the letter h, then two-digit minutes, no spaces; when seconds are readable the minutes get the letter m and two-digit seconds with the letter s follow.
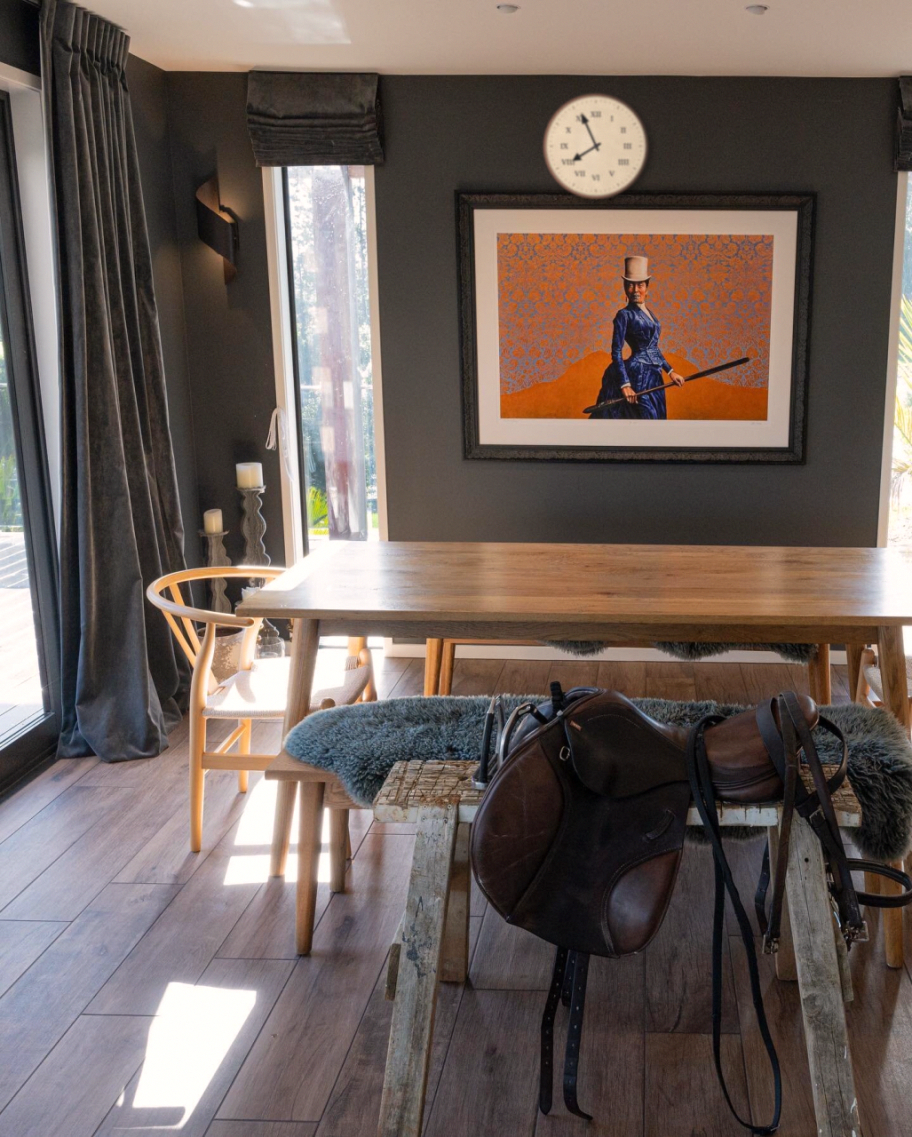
7h56
